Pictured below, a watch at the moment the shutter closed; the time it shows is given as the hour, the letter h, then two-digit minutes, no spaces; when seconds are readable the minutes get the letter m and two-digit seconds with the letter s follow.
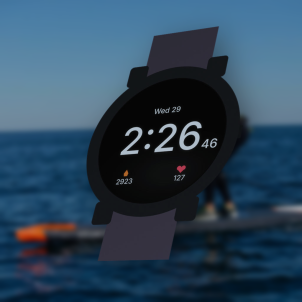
2h26m46s
